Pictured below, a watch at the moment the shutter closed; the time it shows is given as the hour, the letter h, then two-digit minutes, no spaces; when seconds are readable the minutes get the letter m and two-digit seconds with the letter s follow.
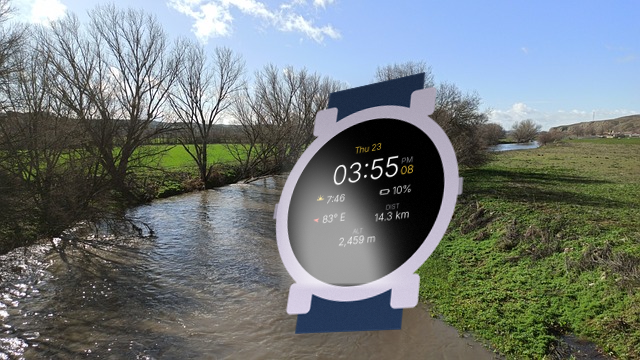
3h55m08s
